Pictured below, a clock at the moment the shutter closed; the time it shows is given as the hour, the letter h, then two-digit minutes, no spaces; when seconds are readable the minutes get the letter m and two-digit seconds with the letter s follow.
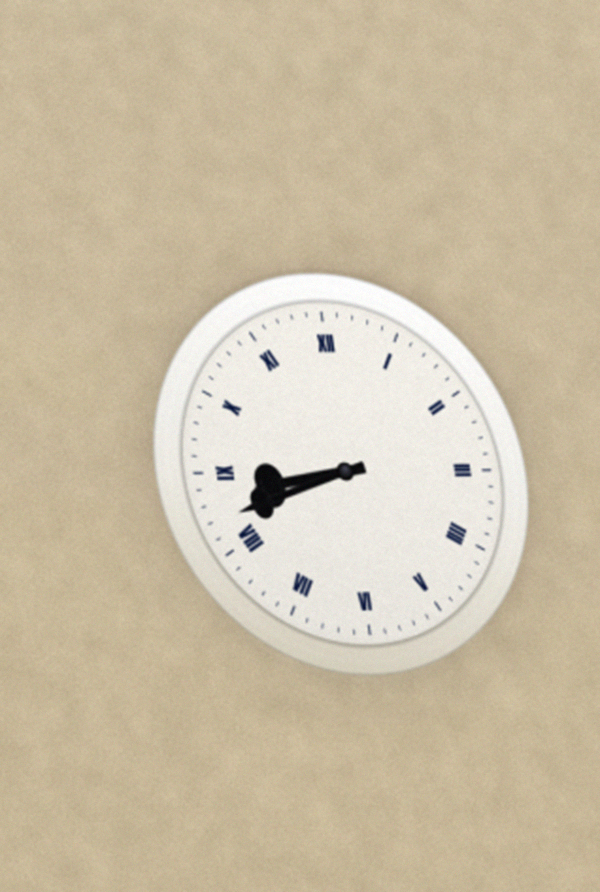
8h42
